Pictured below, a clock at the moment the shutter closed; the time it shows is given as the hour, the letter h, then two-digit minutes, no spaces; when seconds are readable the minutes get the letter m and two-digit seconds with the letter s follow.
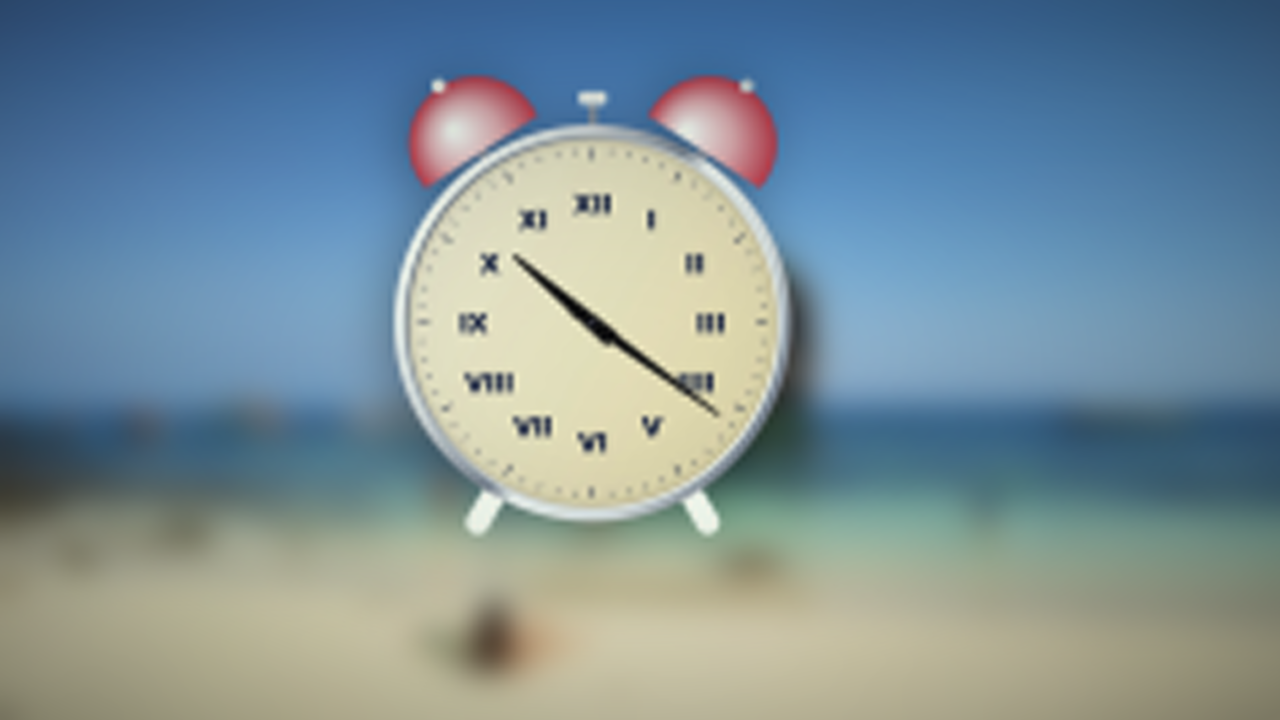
10h21
